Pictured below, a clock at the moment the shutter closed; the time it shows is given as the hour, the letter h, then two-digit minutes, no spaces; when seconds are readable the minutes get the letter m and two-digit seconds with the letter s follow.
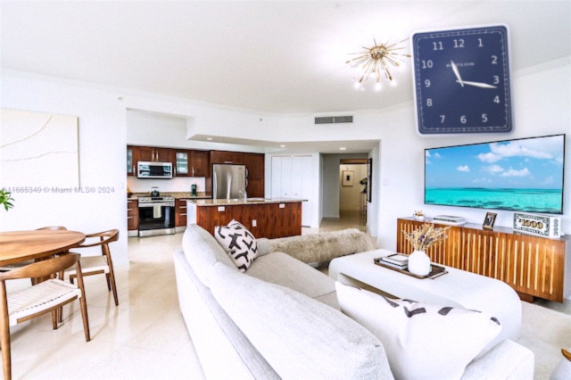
11h17
